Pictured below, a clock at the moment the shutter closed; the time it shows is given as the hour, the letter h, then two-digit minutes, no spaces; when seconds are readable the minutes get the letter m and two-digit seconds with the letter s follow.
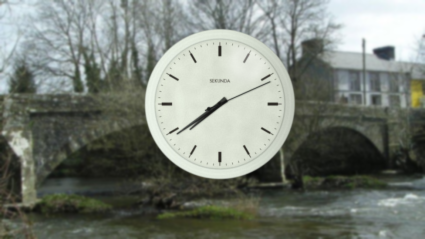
7h39m11s
